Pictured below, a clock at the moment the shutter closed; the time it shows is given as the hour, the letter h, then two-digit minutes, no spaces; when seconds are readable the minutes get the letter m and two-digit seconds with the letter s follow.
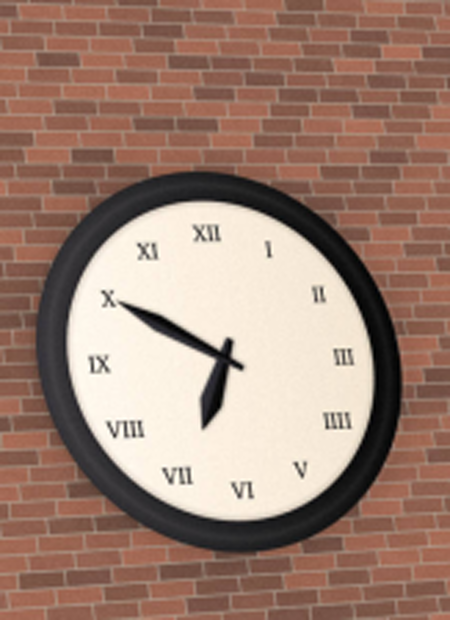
6h50
